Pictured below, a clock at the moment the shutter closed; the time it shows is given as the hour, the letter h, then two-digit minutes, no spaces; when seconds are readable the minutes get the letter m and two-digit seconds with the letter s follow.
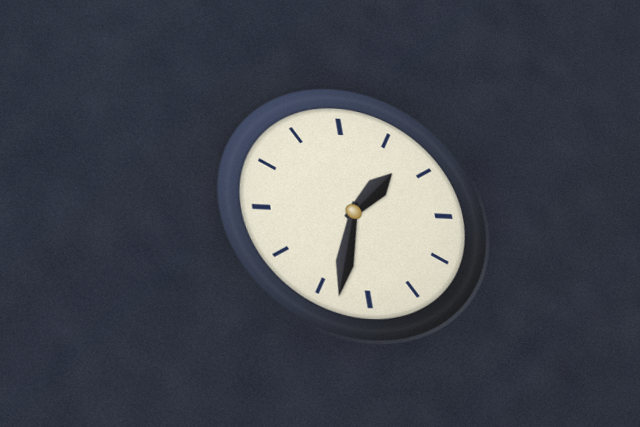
1h33
